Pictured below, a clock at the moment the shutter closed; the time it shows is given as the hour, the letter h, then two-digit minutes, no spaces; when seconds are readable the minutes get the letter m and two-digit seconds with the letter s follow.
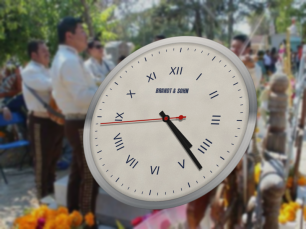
4h22m44s
